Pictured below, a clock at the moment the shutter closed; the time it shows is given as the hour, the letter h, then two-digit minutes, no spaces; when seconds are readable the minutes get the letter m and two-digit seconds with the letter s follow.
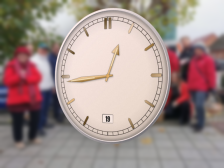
12h44
